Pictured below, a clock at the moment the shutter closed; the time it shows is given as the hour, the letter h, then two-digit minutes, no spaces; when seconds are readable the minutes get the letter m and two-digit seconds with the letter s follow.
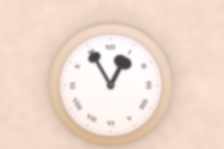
12h55
